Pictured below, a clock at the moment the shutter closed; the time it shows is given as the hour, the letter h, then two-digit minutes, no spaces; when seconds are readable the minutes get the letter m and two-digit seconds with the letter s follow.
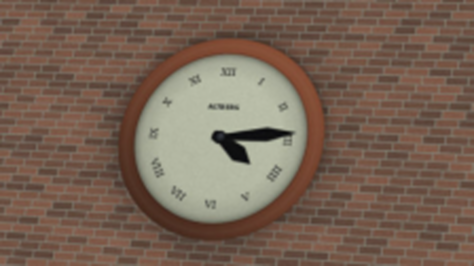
4h14
